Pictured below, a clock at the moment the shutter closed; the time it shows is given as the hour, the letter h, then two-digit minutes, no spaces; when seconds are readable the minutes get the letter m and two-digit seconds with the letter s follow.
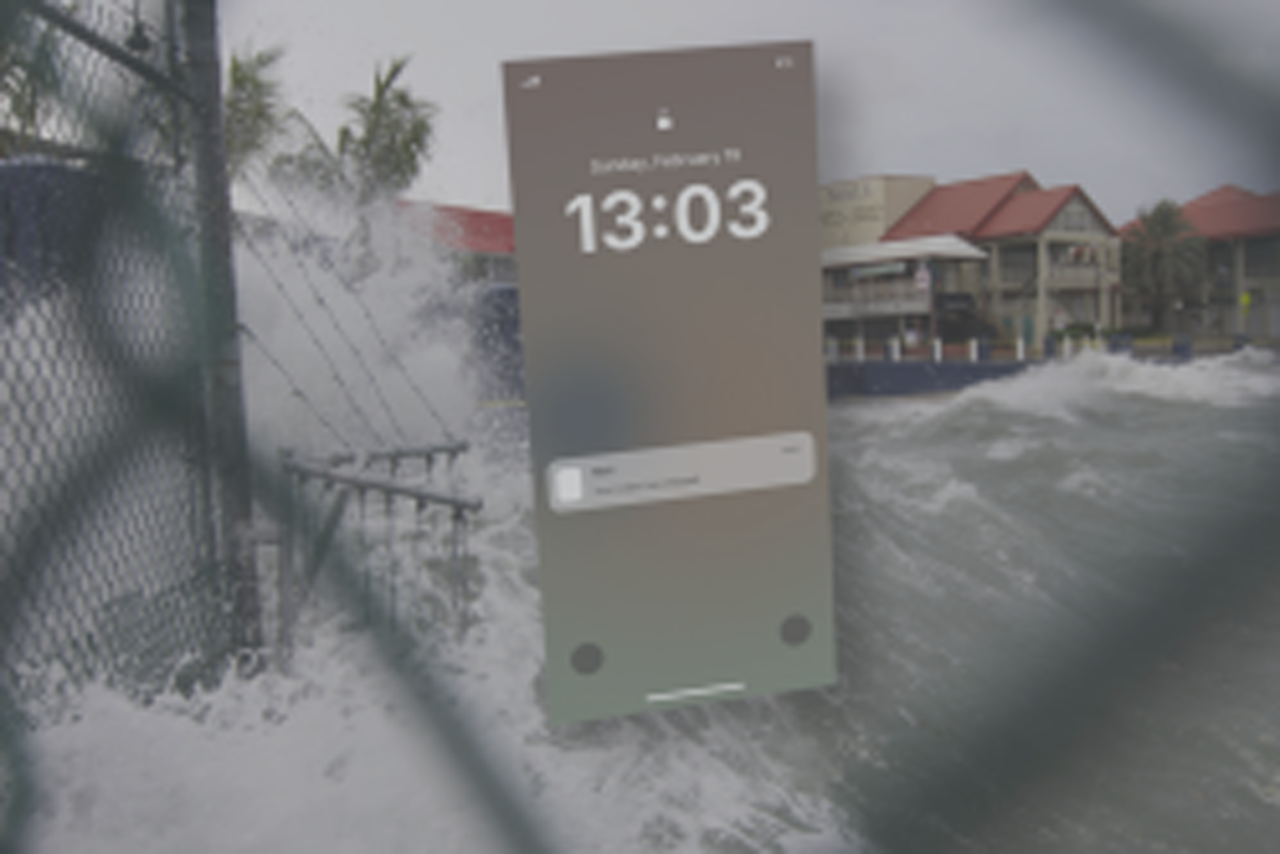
13h03
